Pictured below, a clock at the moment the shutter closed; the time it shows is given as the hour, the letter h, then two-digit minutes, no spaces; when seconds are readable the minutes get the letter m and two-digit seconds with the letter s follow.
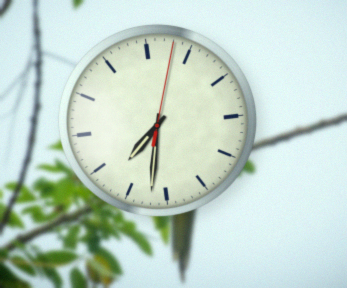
7h32m03s
